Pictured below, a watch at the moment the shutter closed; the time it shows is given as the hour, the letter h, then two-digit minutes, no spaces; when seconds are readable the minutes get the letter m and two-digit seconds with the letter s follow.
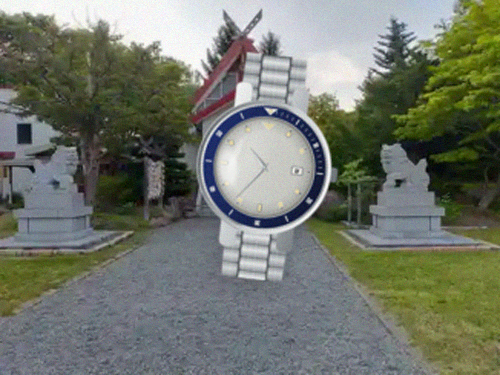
10h36
